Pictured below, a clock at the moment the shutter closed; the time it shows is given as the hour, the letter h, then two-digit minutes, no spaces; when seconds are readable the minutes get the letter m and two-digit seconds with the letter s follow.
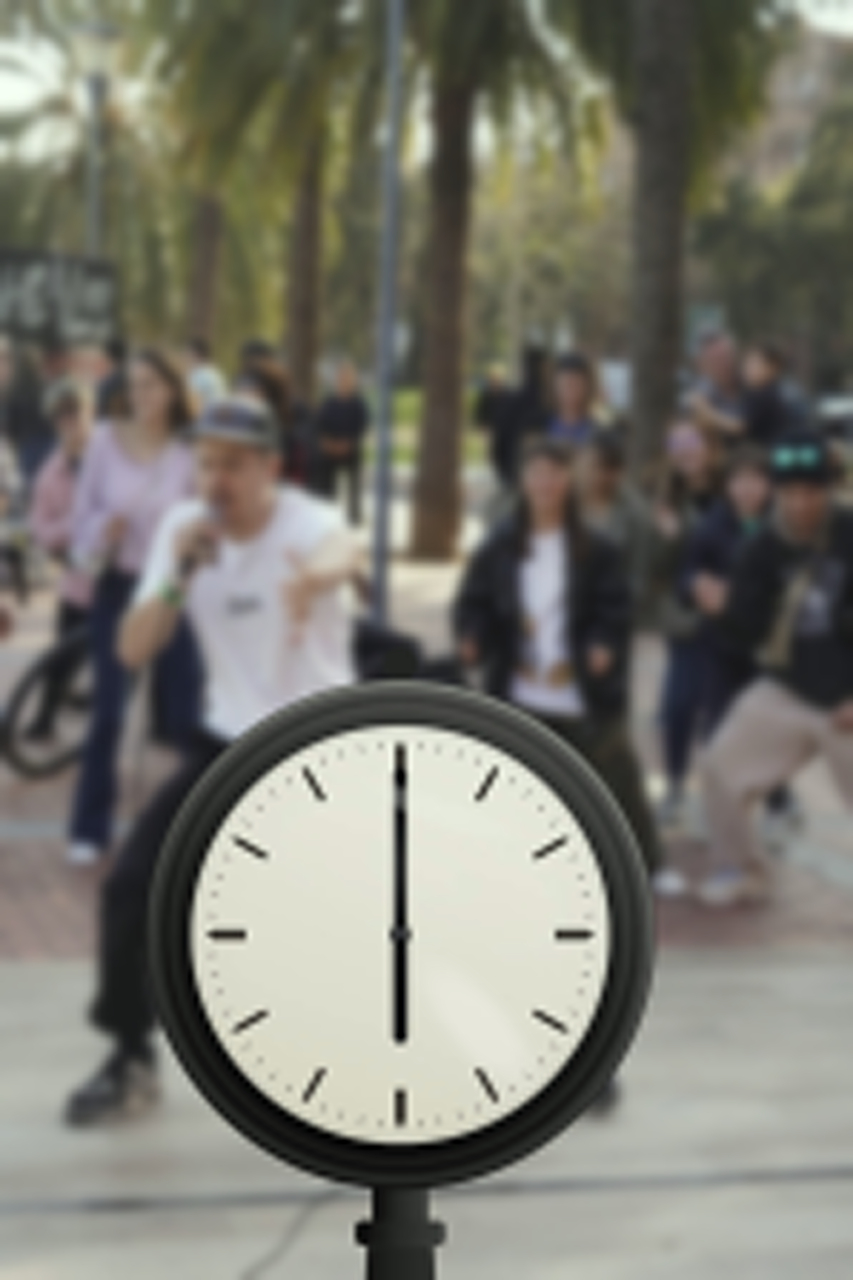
6h00
